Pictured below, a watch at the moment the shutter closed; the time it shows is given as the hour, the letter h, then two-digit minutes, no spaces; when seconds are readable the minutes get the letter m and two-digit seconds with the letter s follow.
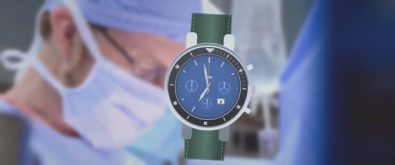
6h58
